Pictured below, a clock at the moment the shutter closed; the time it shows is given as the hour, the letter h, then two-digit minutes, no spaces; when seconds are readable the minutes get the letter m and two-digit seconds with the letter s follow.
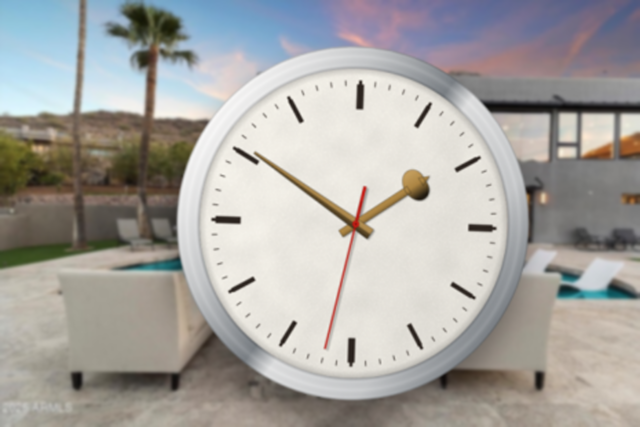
1h50m32s
